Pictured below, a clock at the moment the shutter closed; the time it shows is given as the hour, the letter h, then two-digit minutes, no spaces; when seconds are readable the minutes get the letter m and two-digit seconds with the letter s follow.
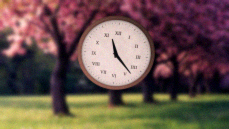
11h23
